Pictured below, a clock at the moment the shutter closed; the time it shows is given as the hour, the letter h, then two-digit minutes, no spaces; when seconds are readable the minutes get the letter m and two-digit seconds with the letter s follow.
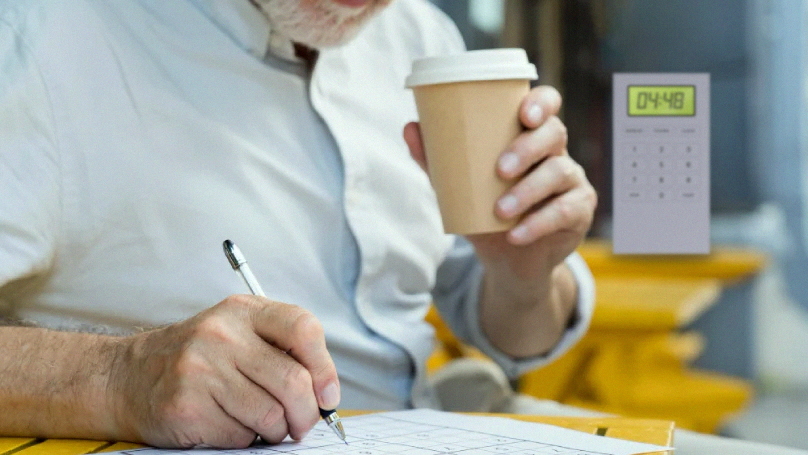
4h48
